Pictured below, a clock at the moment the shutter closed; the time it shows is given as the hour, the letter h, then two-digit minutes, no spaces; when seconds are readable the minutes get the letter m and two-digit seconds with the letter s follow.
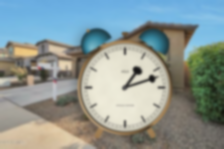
1h12
